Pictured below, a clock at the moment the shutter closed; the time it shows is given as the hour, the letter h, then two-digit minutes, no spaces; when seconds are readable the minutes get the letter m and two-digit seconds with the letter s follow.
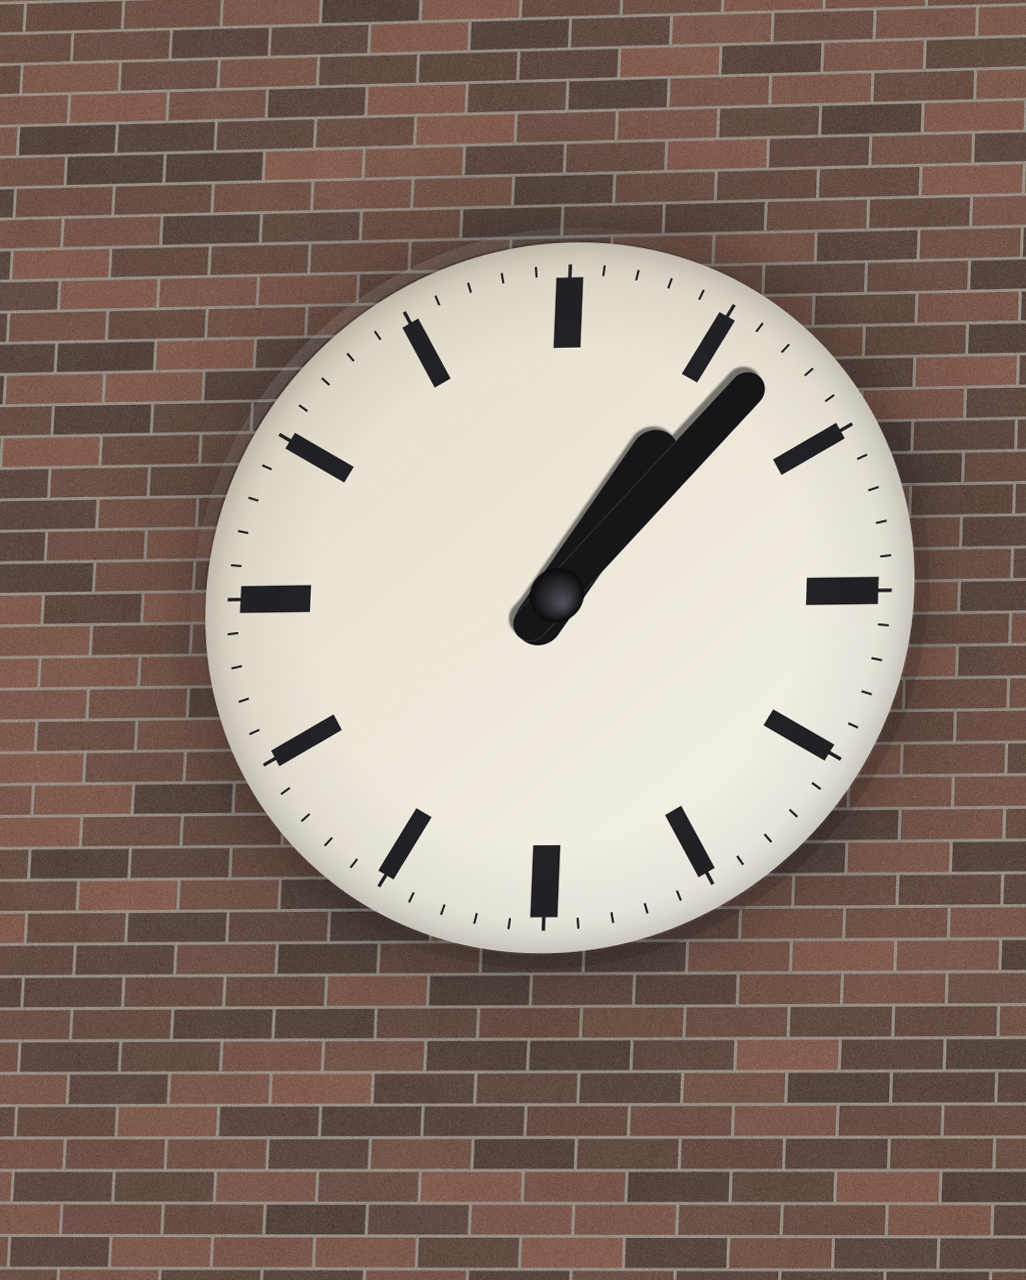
1h07
